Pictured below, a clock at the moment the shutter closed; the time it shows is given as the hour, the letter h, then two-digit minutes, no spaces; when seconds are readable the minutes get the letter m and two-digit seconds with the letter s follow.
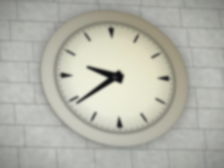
9h39
